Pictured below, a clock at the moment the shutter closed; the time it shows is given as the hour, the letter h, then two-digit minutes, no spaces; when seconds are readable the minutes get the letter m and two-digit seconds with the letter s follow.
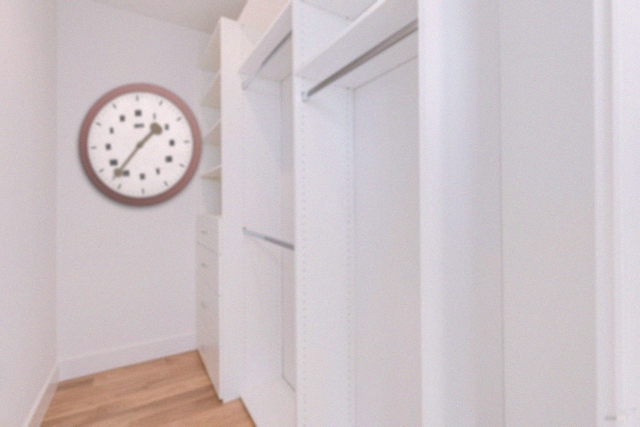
1h37
